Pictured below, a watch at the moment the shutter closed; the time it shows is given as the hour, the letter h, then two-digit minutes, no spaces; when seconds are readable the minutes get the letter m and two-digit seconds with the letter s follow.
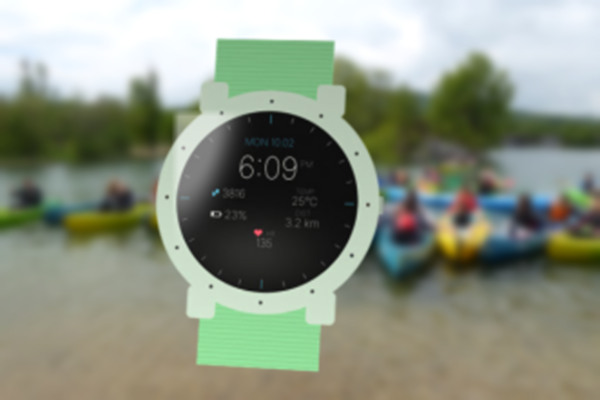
6h09
